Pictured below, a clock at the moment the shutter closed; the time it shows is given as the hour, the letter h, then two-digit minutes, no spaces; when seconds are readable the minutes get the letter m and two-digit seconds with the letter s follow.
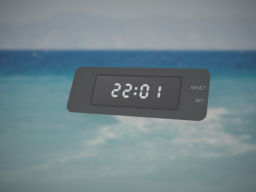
22h01
